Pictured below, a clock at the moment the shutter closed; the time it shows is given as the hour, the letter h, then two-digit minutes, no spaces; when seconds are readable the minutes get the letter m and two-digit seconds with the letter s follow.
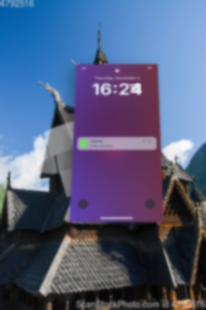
16h24
